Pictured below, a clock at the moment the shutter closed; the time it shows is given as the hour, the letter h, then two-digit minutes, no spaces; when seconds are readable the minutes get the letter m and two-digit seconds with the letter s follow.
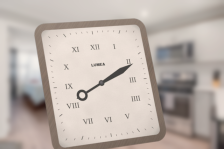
8h11
